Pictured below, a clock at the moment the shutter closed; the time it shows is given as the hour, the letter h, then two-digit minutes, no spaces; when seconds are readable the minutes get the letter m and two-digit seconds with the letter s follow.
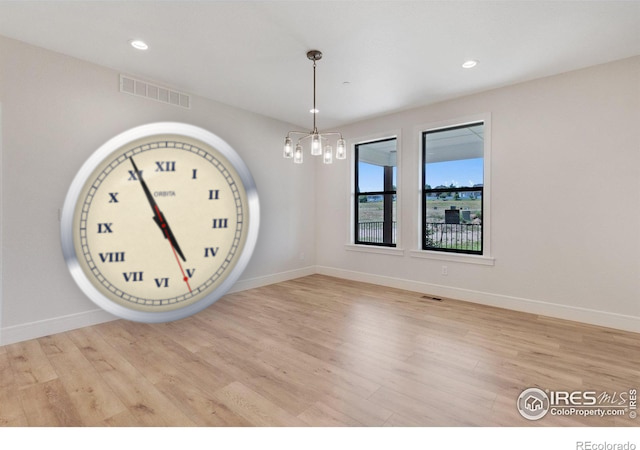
4h55m26s
